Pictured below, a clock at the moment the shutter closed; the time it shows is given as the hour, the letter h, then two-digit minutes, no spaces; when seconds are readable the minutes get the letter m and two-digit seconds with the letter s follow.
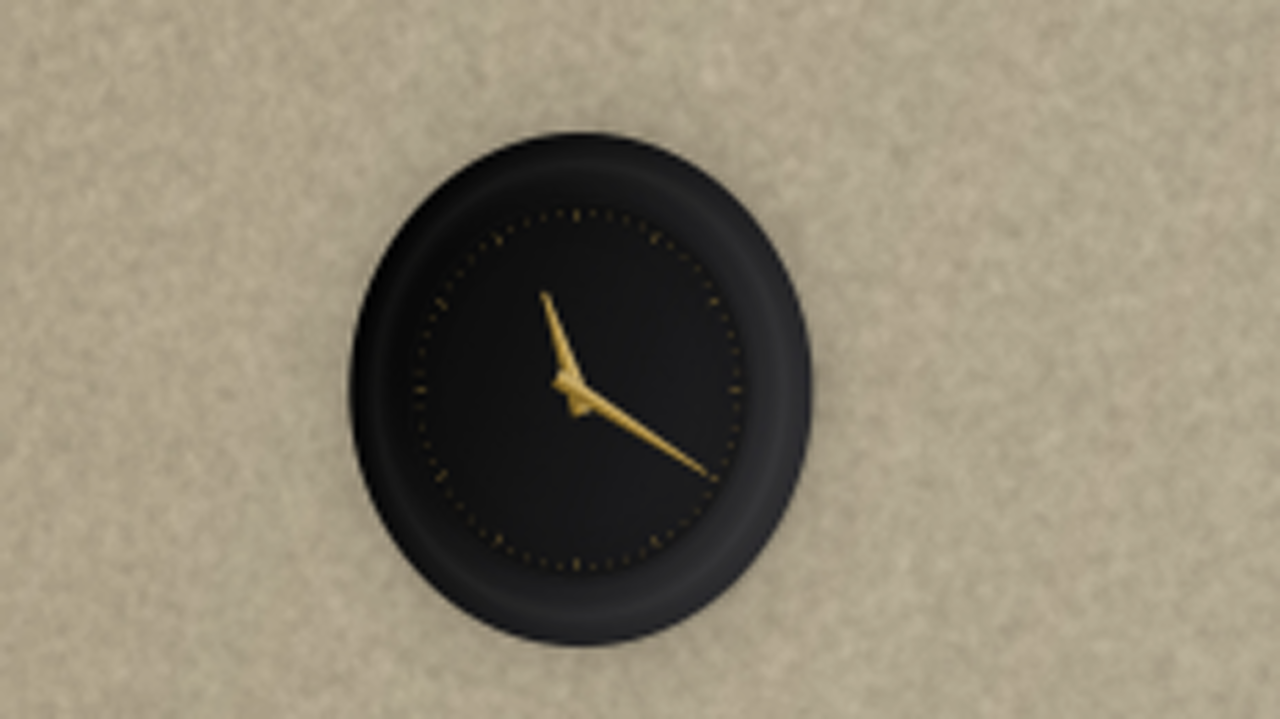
11h20
